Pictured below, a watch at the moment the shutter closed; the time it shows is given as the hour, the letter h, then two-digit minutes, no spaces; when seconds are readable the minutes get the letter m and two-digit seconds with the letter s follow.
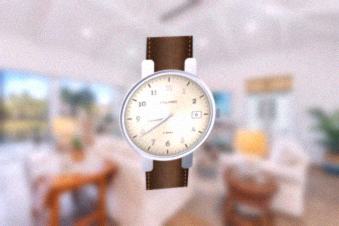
8h39
